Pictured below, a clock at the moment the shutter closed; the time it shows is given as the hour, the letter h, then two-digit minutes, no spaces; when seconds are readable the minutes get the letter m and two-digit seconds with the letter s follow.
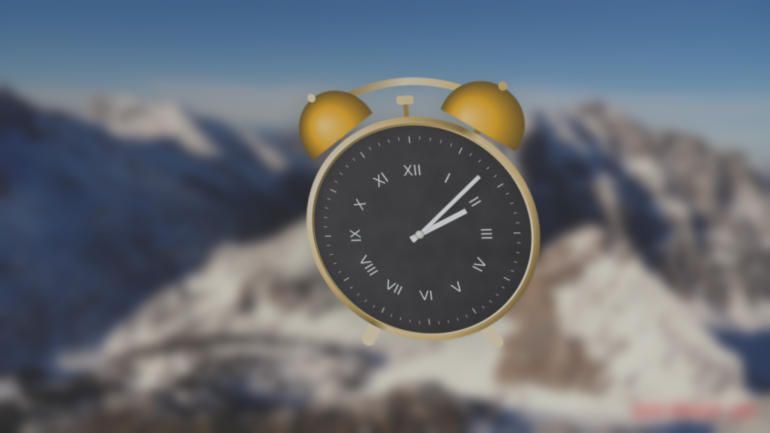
2h08
